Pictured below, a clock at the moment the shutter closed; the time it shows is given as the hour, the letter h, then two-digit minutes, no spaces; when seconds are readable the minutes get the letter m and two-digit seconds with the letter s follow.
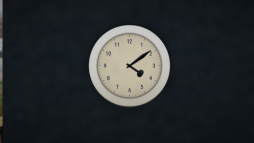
4h09
